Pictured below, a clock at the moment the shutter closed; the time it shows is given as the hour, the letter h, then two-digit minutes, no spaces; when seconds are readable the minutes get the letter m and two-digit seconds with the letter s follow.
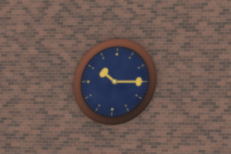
10h15
